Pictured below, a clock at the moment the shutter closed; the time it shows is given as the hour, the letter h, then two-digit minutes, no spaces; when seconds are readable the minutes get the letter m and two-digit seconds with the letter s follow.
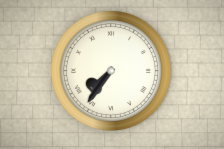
7h36
